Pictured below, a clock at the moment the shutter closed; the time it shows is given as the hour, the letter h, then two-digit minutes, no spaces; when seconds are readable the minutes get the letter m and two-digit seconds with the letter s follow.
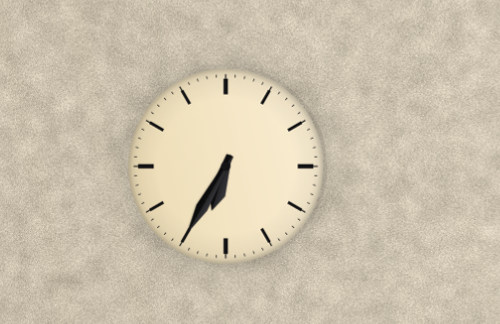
6h35
